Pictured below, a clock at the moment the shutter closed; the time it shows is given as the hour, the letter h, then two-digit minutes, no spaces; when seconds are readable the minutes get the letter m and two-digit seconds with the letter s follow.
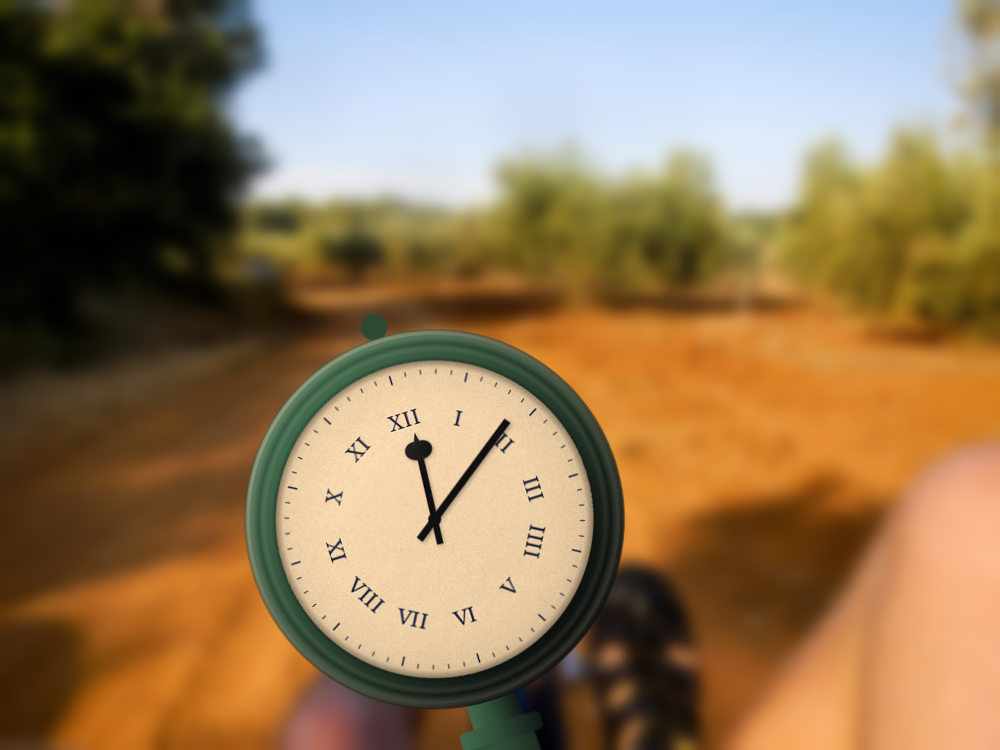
12h09
